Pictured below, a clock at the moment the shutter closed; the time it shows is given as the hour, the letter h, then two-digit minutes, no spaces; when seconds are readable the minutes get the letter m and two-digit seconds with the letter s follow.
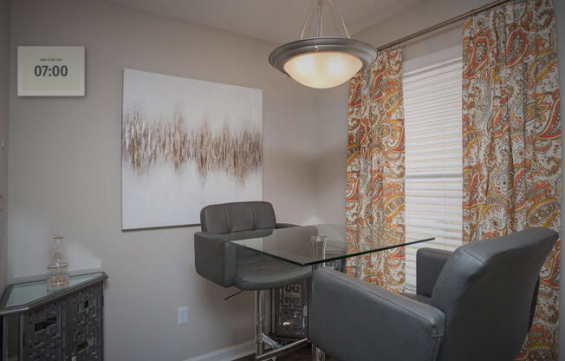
7h00
